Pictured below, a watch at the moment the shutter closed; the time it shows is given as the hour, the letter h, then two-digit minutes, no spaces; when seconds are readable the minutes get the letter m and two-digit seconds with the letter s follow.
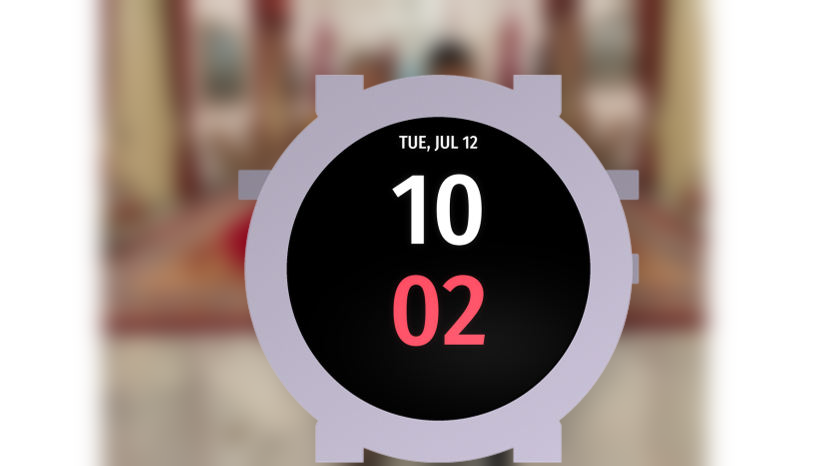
10h02
